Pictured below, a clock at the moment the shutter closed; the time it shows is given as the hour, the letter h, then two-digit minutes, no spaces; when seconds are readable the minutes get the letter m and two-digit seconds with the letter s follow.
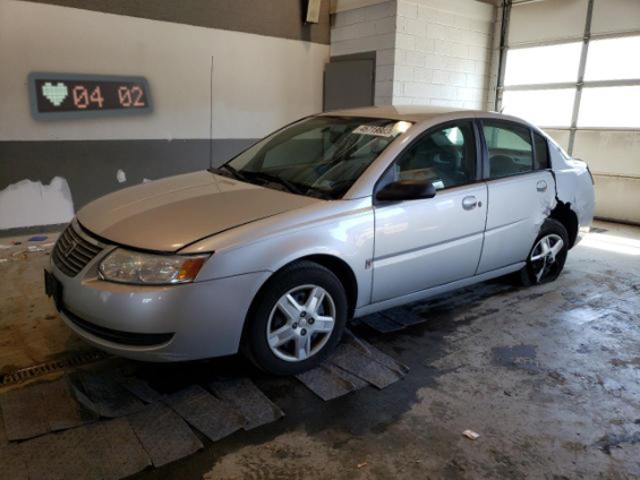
4h02
